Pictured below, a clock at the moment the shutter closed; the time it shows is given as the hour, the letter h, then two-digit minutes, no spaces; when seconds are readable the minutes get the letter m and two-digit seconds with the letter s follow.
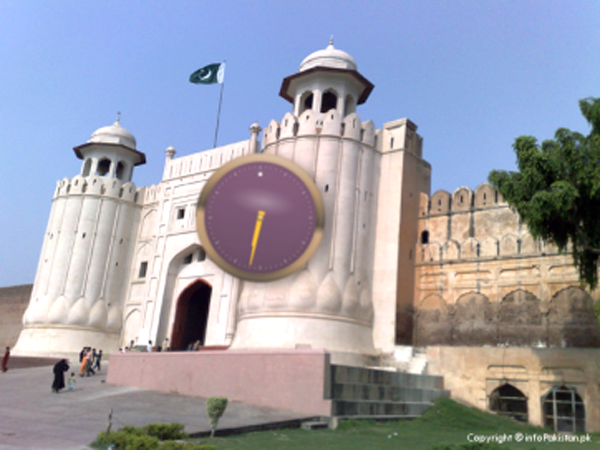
6h32
